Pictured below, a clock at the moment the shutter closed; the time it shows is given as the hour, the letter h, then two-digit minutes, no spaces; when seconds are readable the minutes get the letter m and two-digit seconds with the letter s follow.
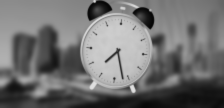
7h27
